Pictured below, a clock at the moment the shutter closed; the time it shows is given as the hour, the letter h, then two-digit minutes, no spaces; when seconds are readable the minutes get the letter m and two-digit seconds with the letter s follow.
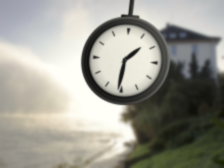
1h31
